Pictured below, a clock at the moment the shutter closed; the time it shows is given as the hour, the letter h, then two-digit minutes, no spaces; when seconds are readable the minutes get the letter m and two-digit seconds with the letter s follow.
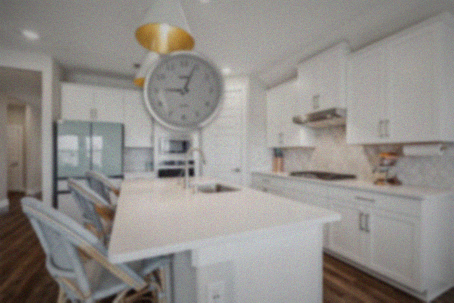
9h04
